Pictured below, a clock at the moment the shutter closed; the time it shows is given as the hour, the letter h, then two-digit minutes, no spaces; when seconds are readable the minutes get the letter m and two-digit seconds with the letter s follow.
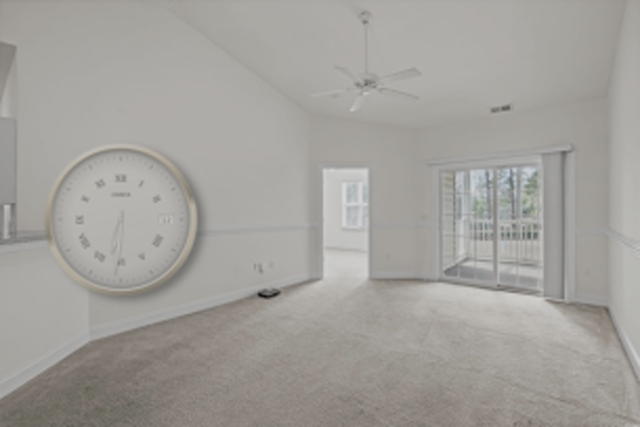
6h31
